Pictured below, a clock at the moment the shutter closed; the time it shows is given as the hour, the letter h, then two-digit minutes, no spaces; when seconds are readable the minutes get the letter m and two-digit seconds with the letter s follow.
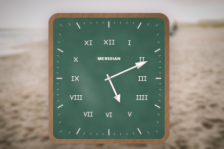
5h11
